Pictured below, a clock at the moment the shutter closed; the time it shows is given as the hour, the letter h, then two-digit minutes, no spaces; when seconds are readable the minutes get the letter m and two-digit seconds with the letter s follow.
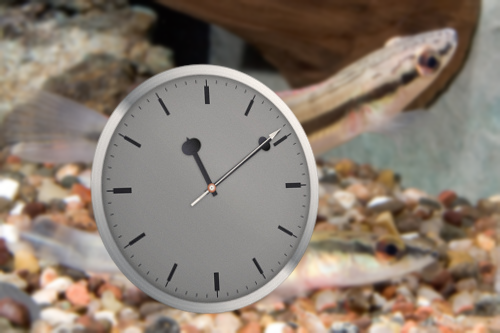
11h09m09s
